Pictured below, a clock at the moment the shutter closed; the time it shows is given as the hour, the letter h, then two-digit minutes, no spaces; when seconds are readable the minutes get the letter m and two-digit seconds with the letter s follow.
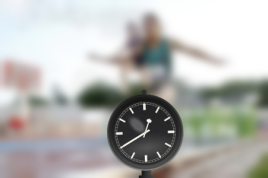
12h40
